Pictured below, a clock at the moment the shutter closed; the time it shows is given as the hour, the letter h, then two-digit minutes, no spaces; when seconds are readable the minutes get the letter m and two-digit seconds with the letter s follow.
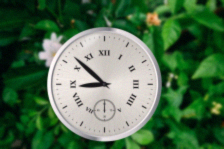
8h52
